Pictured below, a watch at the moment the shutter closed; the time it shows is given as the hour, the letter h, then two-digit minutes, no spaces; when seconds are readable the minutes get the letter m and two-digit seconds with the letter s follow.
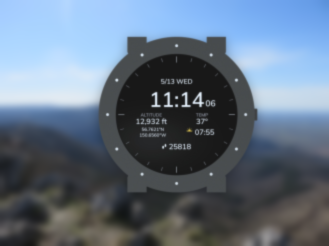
11h14
